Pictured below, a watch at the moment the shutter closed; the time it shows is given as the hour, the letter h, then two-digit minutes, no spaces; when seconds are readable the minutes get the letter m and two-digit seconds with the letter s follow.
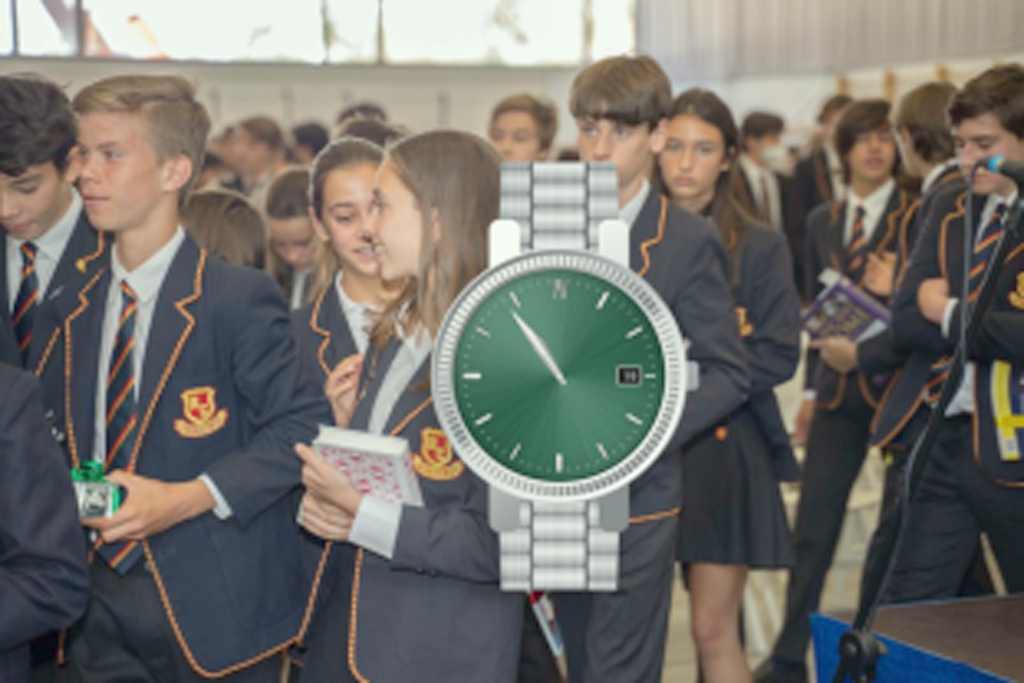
10h54
